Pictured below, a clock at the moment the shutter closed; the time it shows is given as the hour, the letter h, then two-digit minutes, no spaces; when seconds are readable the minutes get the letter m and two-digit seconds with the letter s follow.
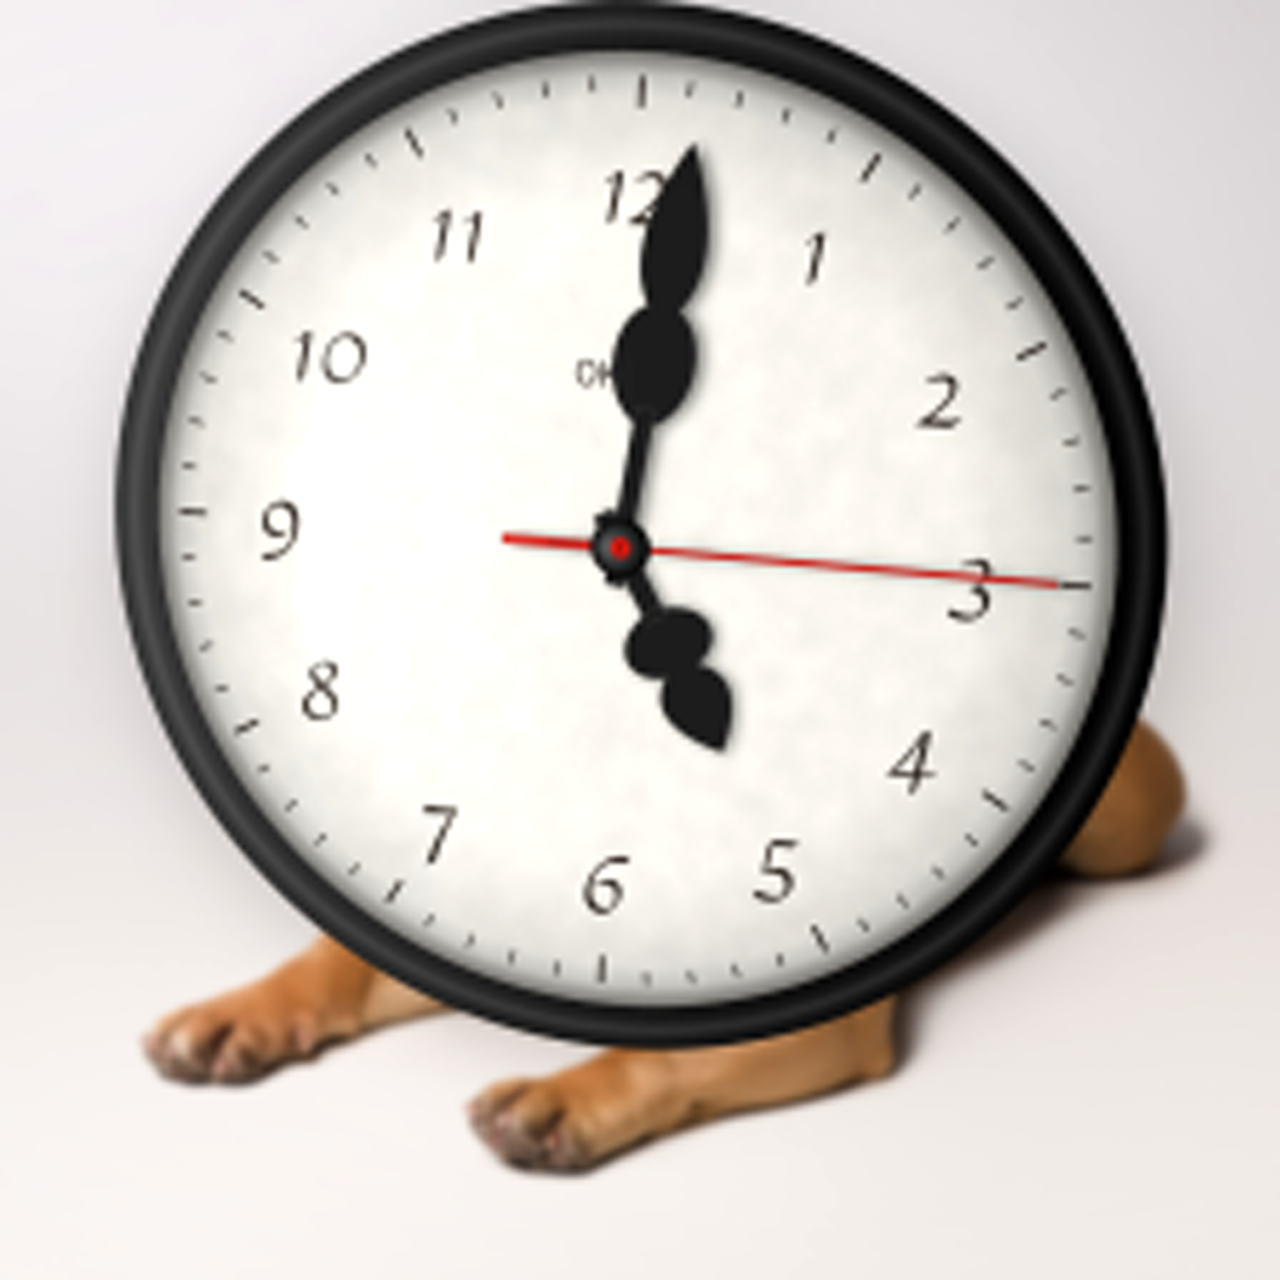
5h01m15s
